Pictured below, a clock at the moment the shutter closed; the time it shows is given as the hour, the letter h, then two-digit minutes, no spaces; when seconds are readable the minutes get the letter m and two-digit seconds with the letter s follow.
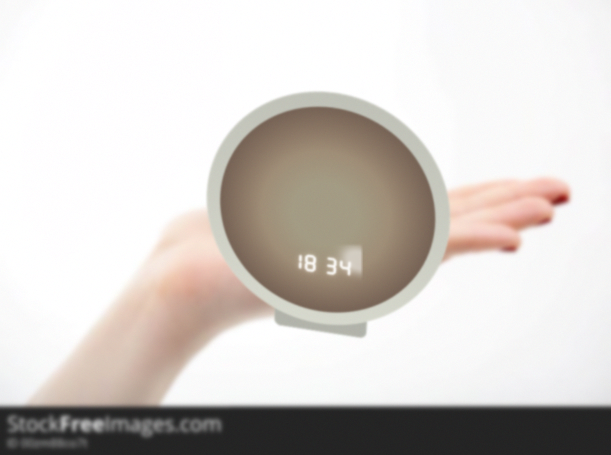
18h34
